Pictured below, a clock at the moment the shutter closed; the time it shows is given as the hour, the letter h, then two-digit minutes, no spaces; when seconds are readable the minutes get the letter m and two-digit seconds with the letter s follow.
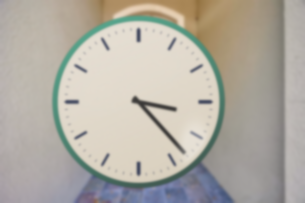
3h23
